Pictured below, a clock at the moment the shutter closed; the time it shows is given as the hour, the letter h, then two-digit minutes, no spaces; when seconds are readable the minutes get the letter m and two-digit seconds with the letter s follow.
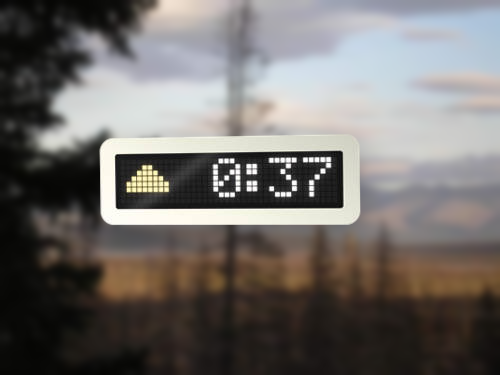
0h37
